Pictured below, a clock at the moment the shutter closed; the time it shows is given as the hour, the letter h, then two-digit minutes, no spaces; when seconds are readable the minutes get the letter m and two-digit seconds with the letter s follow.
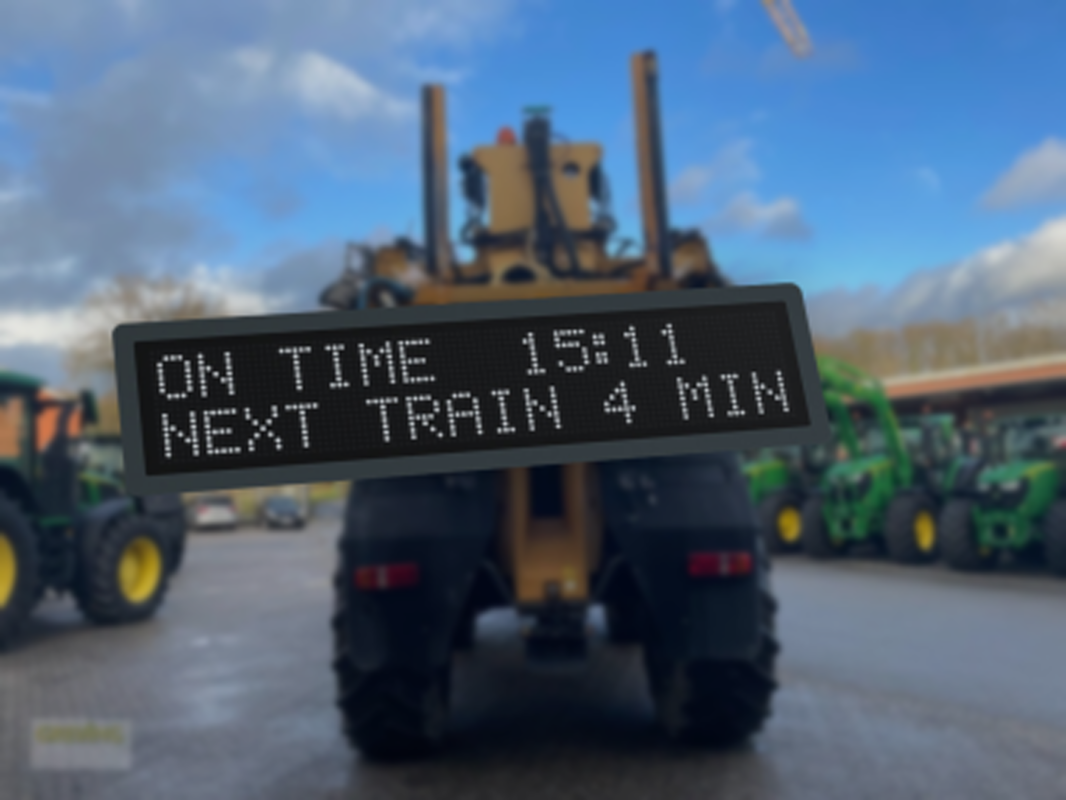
15h11
